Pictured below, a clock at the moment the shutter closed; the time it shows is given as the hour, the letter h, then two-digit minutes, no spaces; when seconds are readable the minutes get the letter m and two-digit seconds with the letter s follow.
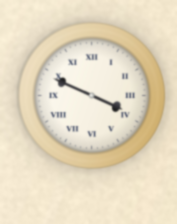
3h49
